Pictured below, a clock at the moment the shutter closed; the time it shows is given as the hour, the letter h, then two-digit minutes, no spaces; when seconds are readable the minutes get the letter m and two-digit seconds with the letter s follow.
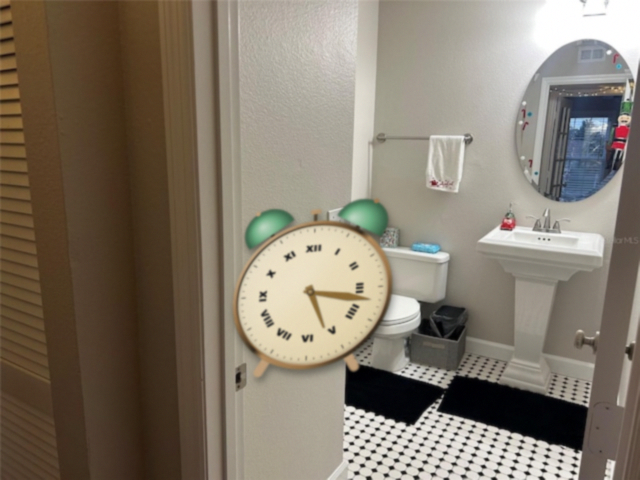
5h17
